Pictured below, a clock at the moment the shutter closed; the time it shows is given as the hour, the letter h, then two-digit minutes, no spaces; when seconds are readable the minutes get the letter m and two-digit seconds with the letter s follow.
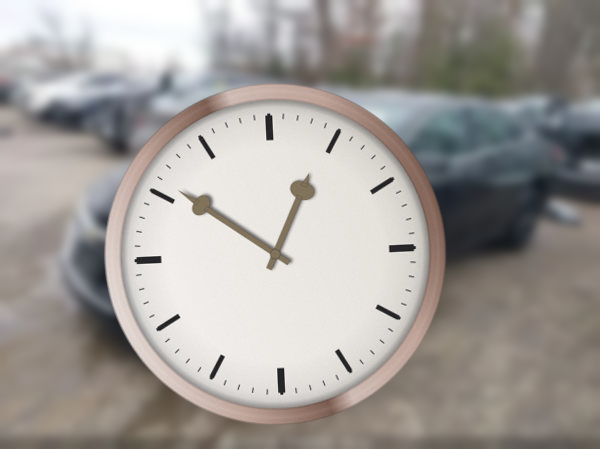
12h51
